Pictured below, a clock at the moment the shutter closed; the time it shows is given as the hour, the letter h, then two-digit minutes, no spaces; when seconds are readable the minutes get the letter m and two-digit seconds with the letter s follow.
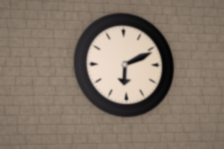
6h11
